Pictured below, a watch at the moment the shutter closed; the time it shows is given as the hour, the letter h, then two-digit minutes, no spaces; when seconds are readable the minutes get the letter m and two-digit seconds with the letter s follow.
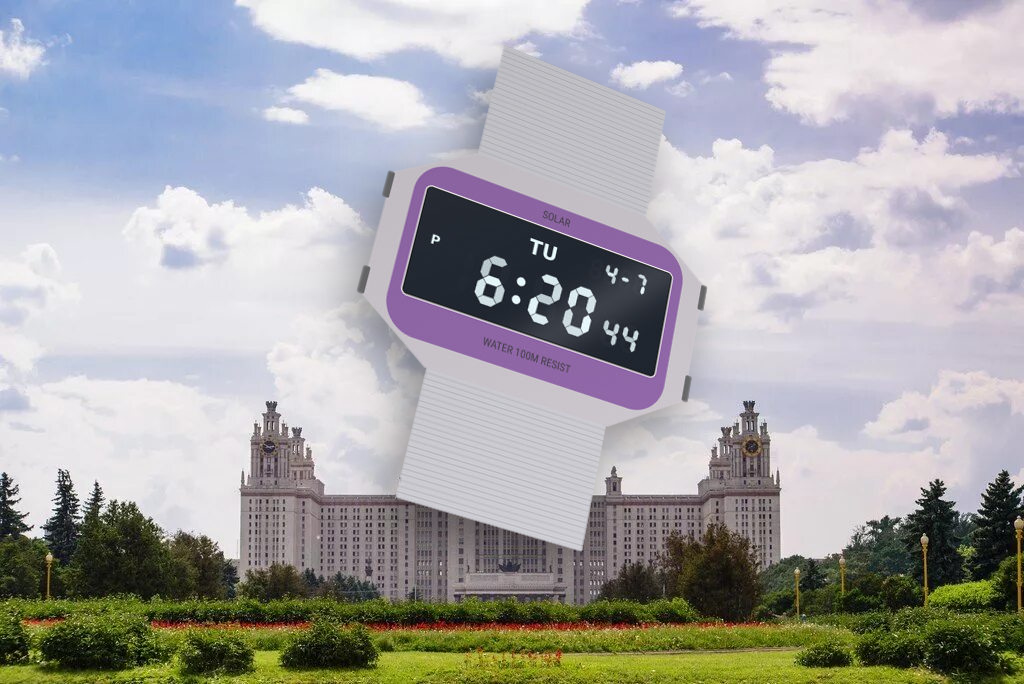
6h20m44s
